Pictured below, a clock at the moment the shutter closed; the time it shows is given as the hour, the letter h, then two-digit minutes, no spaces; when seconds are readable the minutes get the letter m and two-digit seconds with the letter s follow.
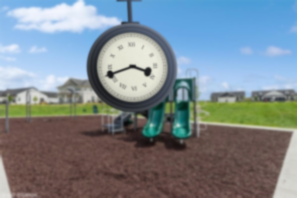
3h42
